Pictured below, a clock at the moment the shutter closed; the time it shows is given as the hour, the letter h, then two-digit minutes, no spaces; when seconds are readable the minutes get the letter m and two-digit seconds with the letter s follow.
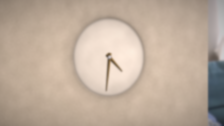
4h31
